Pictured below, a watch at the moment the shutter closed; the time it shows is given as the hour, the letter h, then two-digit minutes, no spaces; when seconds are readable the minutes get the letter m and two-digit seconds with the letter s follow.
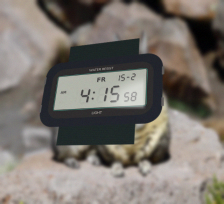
4h15m58s
